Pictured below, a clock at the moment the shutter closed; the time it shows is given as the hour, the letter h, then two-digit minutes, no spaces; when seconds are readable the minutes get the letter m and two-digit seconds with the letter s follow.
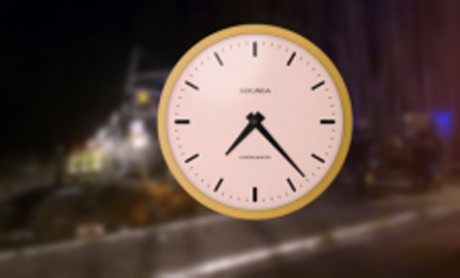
7h23
